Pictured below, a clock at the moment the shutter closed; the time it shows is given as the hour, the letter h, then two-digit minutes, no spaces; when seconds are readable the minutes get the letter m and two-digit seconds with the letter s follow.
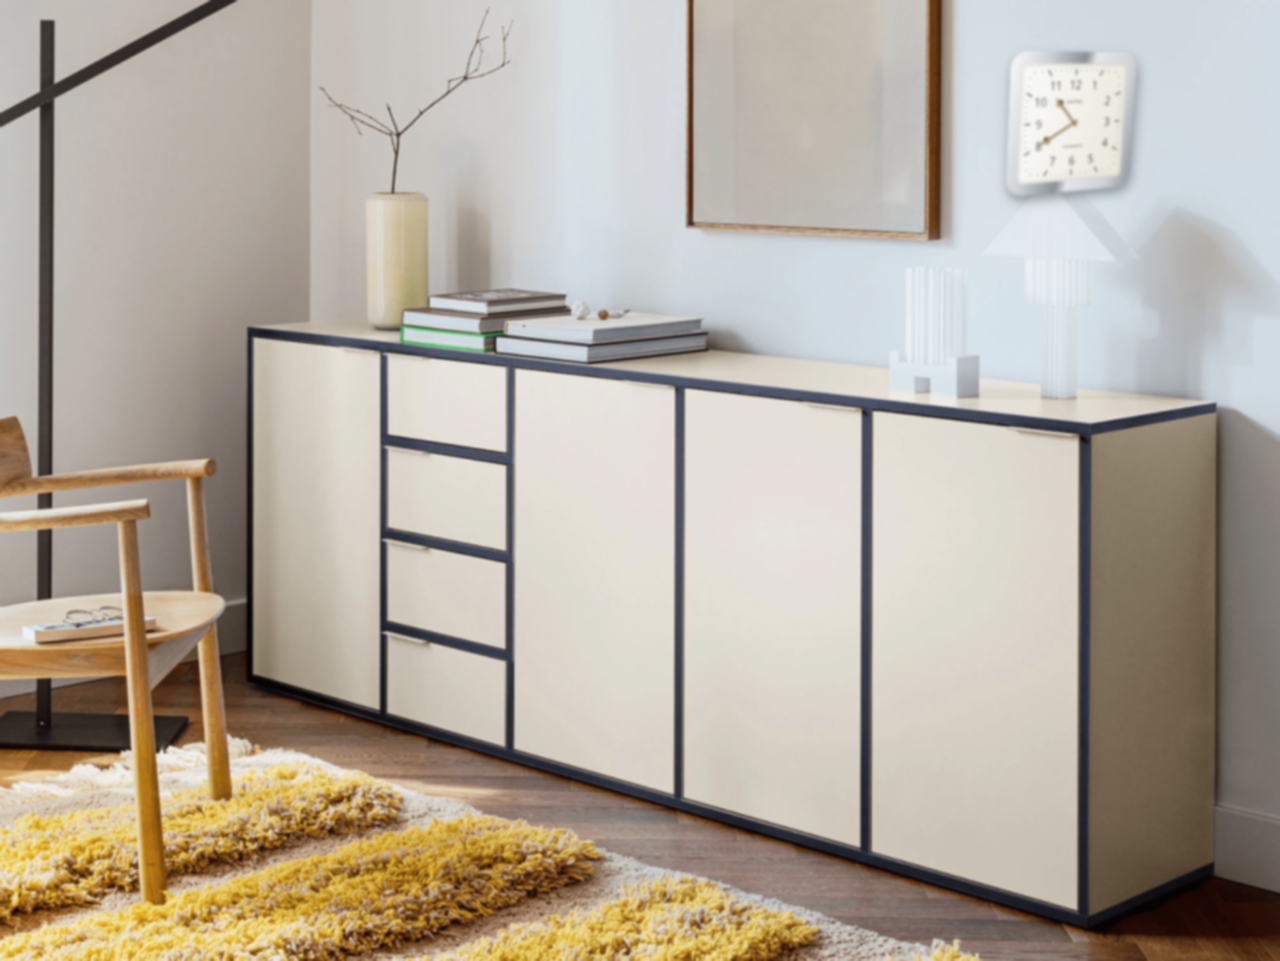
10h40
